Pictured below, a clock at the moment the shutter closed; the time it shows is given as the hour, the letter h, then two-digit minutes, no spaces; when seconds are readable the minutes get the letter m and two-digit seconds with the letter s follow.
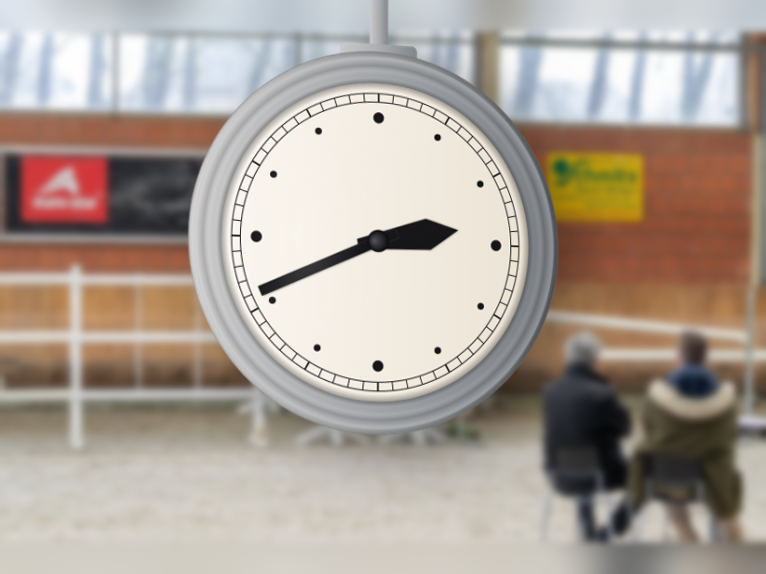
2h41
